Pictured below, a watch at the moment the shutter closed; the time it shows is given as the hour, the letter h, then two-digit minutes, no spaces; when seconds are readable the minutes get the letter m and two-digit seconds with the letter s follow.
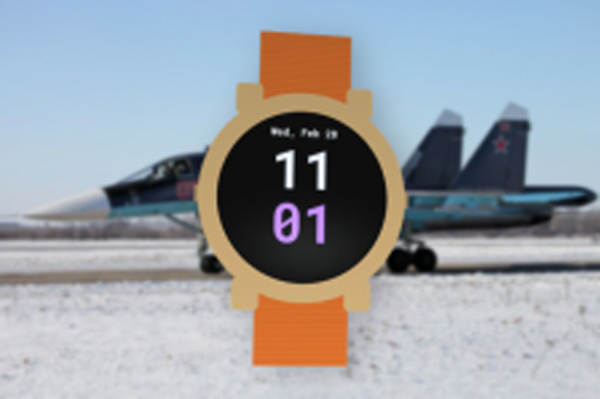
11h01
